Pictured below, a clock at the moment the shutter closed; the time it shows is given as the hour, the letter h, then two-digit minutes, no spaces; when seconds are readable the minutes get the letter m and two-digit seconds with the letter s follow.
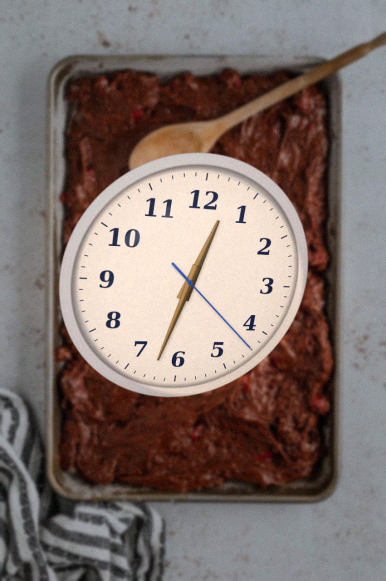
12h32m22s
